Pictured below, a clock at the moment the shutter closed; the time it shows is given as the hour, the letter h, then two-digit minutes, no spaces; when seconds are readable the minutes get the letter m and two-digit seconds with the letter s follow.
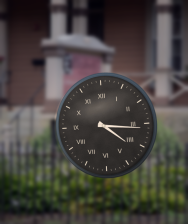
4h16
